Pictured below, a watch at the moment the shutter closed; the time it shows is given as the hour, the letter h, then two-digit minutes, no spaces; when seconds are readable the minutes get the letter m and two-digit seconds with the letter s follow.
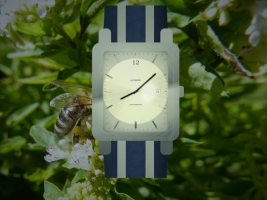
8h08
